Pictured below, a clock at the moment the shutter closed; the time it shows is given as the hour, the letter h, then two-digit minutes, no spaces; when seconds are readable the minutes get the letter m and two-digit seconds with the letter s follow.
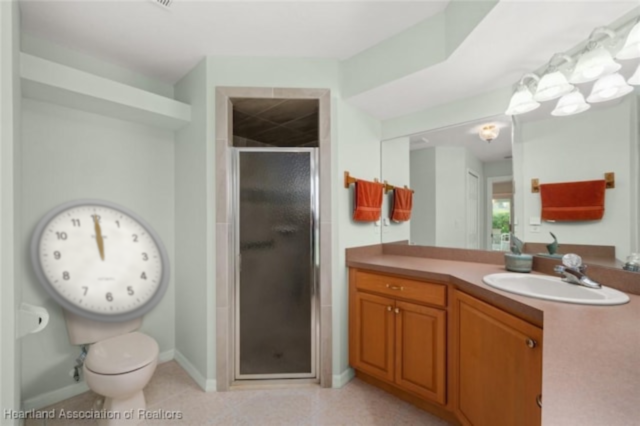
12h00
